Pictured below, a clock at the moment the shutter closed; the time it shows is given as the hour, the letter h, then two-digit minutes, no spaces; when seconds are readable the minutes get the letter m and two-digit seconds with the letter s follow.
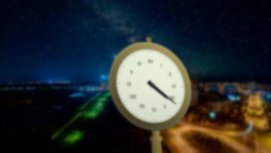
4h21
